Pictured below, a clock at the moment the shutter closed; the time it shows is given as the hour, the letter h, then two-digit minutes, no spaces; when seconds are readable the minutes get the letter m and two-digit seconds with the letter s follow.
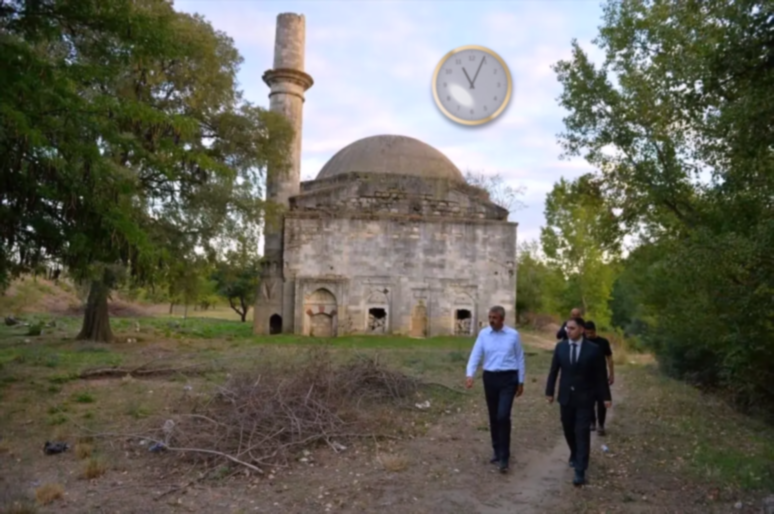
11h04
